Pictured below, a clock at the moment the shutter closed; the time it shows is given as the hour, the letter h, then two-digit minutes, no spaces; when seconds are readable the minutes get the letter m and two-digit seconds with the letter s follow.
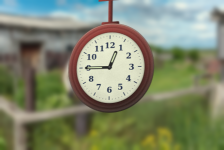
12h45
